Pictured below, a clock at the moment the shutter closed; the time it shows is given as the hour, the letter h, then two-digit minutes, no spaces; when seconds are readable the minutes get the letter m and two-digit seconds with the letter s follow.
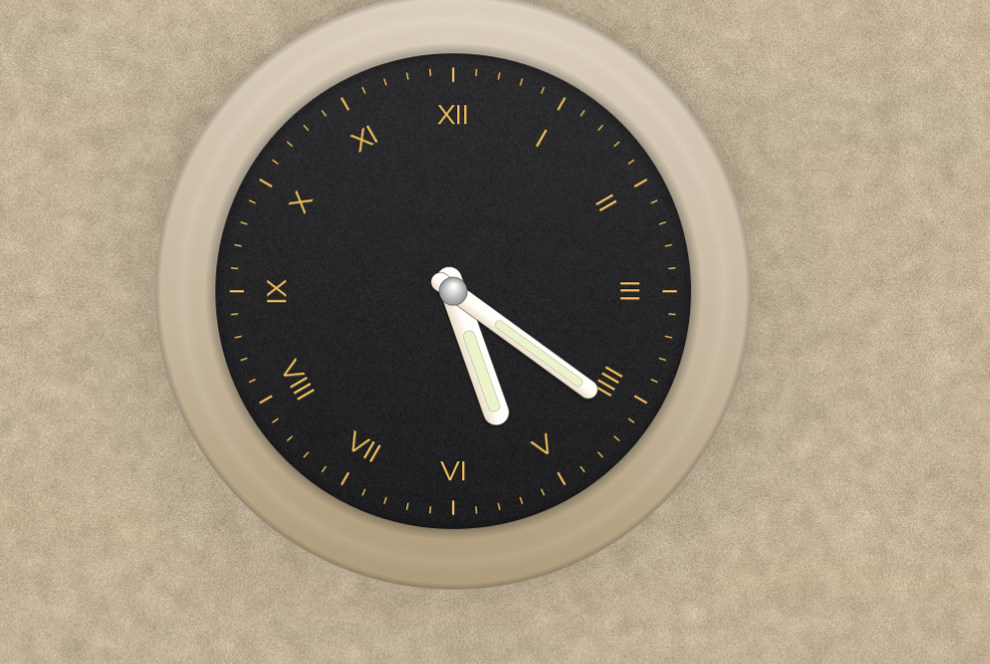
5h21
